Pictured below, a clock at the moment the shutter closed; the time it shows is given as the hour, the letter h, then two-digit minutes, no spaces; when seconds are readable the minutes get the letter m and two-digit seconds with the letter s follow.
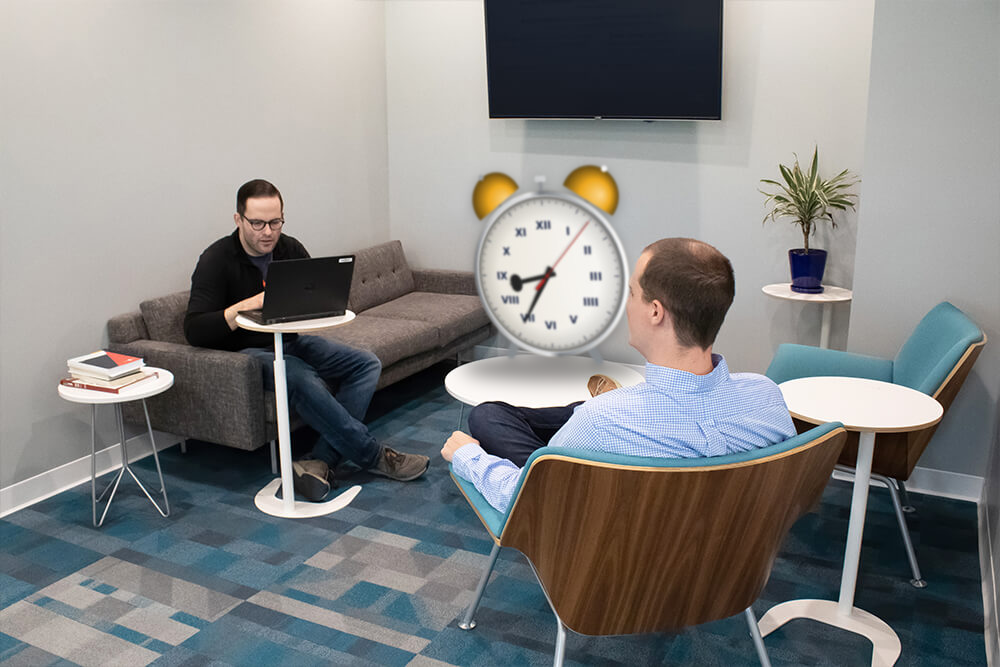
8h35m07s
